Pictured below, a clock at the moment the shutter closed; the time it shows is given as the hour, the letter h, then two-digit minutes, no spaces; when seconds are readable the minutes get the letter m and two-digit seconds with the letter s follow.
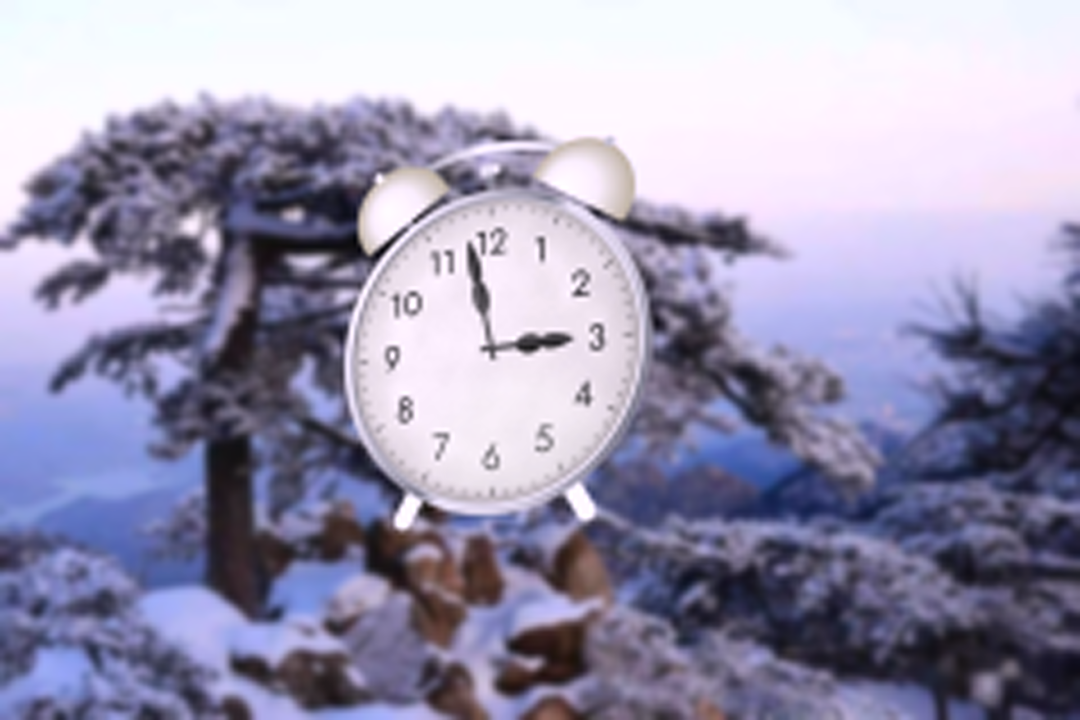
2h58
